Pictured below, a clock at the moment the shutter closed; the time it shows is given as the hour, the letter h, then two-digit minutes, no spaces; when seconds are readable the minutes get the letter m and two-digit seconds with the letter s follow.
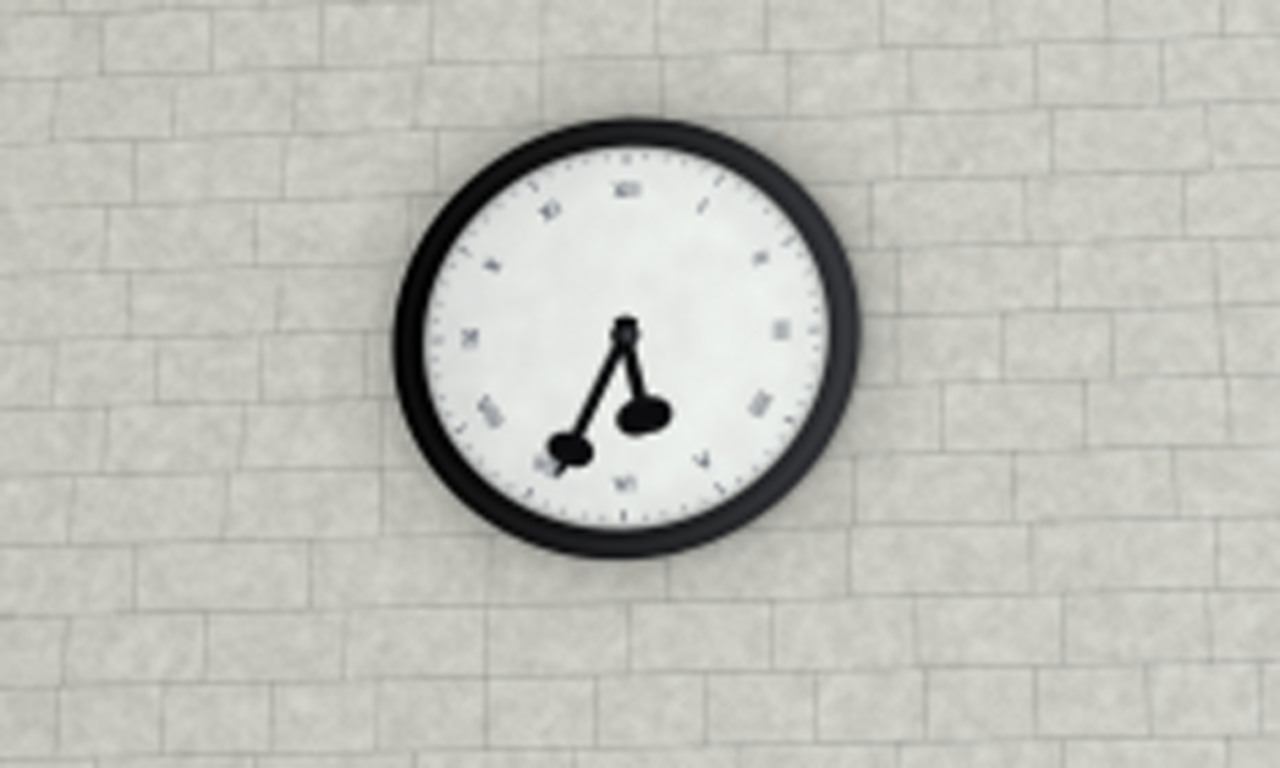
5h34
